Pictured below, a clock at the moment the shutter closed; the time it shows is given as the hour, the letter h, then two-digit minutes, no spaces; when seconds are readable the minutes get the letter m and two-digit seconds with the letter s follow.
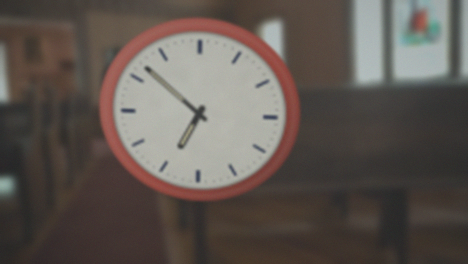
6h52
